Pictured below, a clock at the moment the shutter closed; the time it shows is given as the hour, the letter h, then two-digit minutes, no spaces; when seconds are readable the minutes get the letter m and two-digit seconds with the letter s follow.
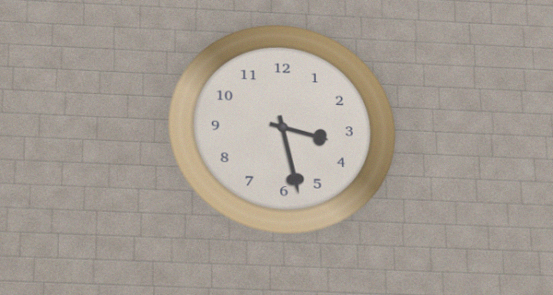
3h28
